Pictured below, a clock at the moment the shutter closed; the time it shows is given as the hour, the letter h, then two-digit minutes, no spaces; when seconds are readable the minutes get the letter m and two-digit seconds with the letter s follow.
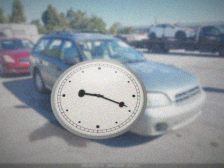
9h19
